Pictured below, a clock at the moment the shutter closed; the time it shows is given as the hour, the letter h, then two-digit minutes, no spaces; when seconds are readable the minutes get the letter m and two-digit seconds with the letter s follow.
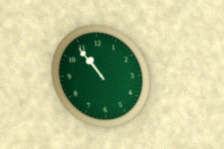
10h54
